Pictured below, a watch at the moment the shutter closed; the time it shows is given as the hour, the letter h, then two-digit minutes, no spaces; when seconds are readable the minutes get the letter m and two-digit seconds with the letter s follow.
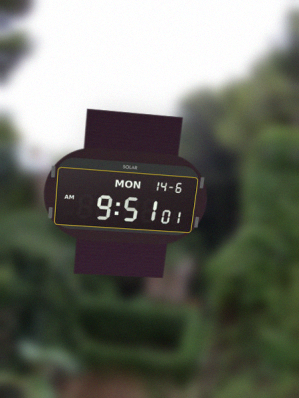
9h51m01s
